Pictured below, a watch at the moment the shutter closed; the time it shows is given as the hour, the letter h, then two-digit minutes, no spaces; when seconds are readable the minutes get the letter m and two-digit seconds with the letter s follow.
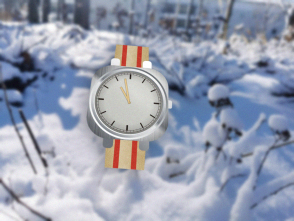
10h58
